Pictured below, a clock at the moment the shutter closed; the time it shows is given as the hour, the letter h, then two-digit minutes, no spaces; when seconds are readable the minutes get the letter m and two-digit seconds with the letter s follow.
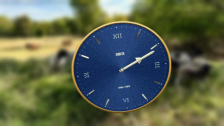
2h11
